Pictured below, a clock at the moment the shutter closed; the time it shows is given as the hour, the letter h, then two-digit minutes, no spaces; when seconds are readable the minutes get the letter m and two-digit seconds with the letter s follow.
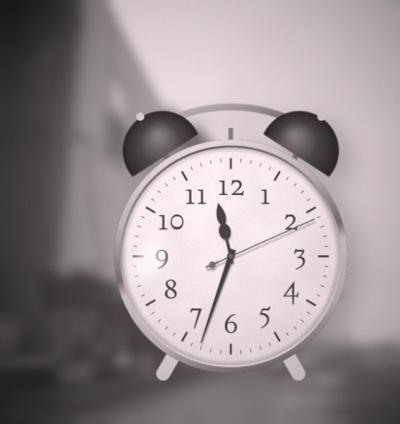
11h33m11s
